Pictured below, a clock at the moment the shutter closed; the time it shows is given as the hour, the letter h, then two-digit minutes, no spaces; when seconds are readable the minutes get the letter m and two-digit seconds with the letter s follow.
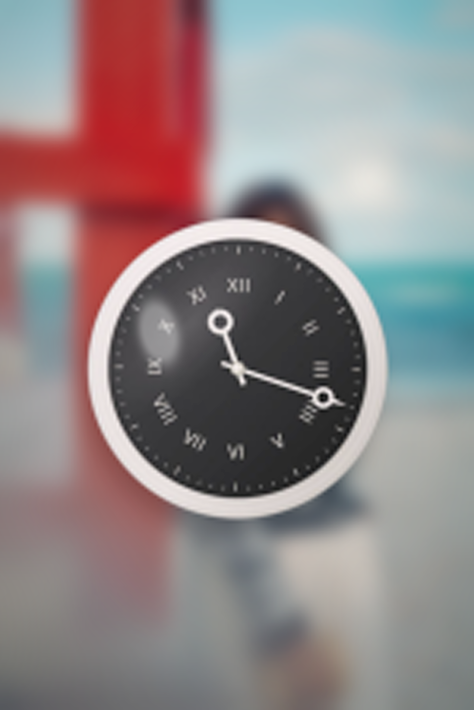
11h18
